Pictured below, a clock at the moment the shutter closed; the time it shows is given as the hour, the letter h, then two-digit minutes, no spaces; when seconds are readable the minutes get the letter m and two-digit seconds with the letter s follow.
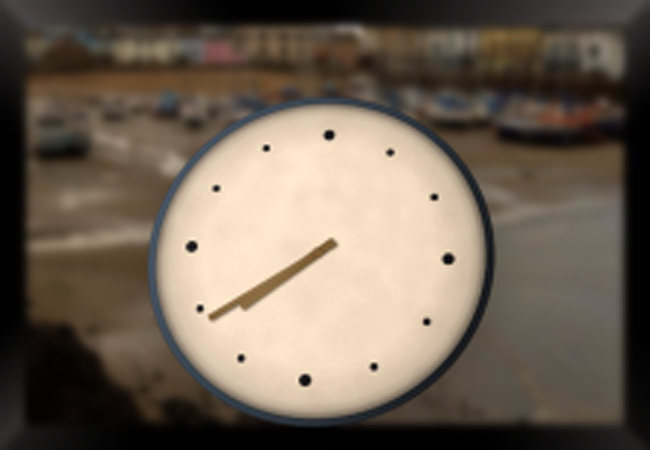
7h39
